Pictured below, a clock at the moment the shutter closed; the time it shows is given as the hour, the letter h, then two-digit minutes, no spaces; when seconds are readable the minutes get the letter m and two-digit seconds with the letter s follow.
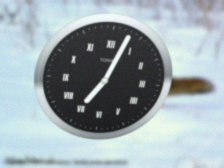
7h03
